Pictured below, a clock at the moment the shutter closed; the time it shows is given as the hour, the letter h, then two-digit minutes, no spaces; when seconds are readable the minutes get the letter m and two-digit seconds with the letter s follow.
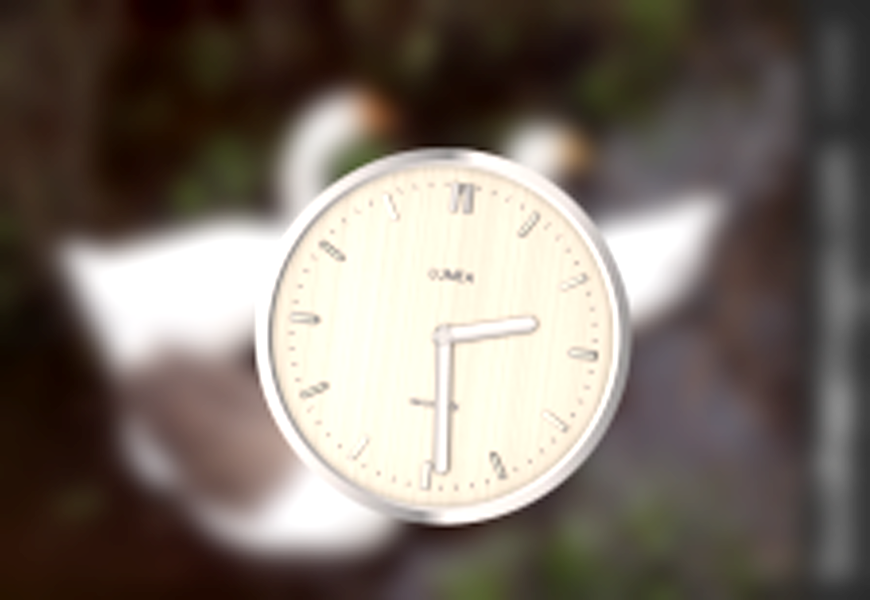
2h29
